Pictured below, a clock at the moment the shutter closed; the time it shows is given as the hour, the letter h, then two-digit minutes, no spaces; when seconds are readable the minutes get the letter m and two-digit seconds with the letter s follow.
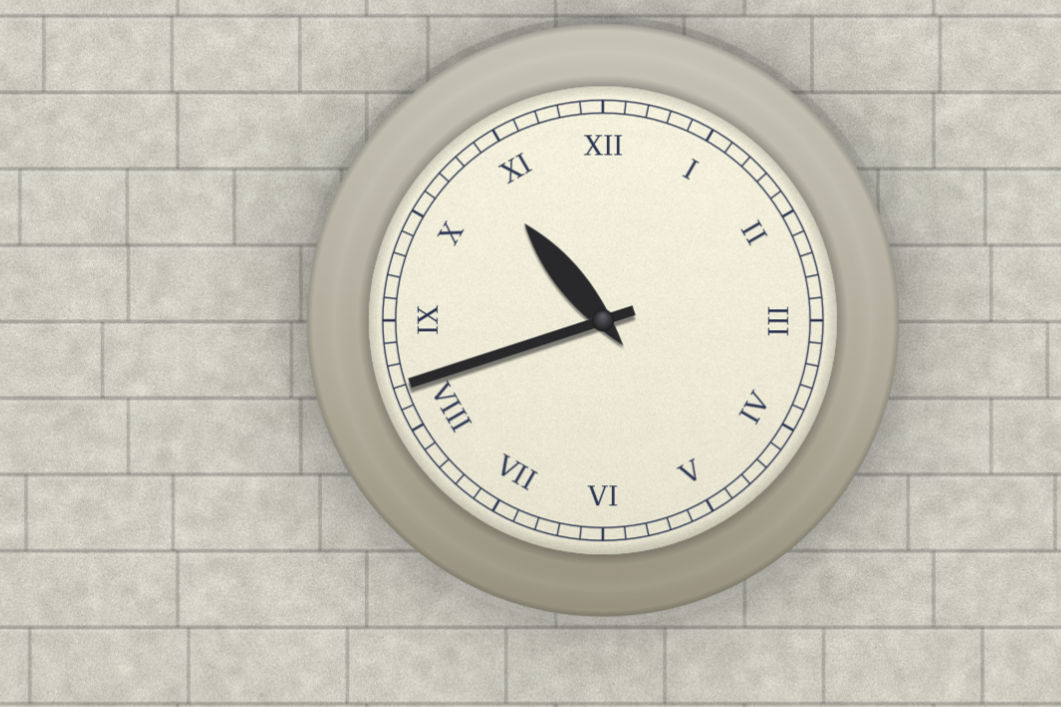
10h42
